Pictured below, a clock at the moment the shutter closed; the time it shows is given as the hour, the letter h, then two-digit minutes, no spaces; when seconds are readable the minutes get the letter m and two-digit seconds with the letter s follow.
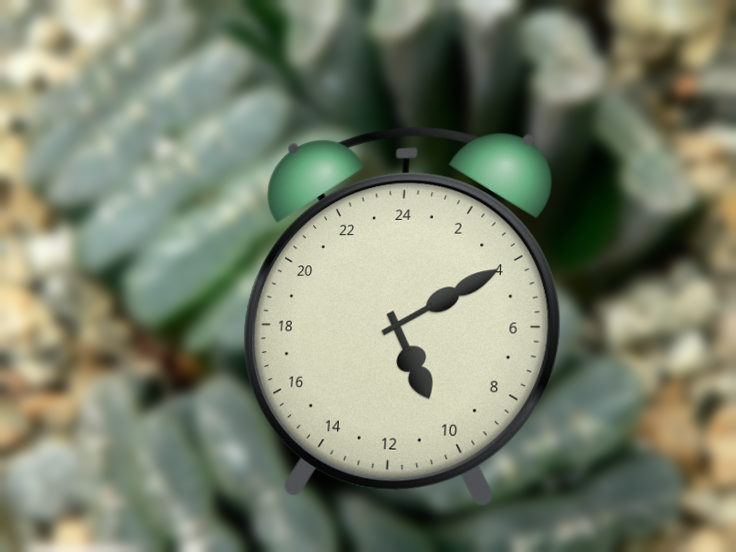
10h10
